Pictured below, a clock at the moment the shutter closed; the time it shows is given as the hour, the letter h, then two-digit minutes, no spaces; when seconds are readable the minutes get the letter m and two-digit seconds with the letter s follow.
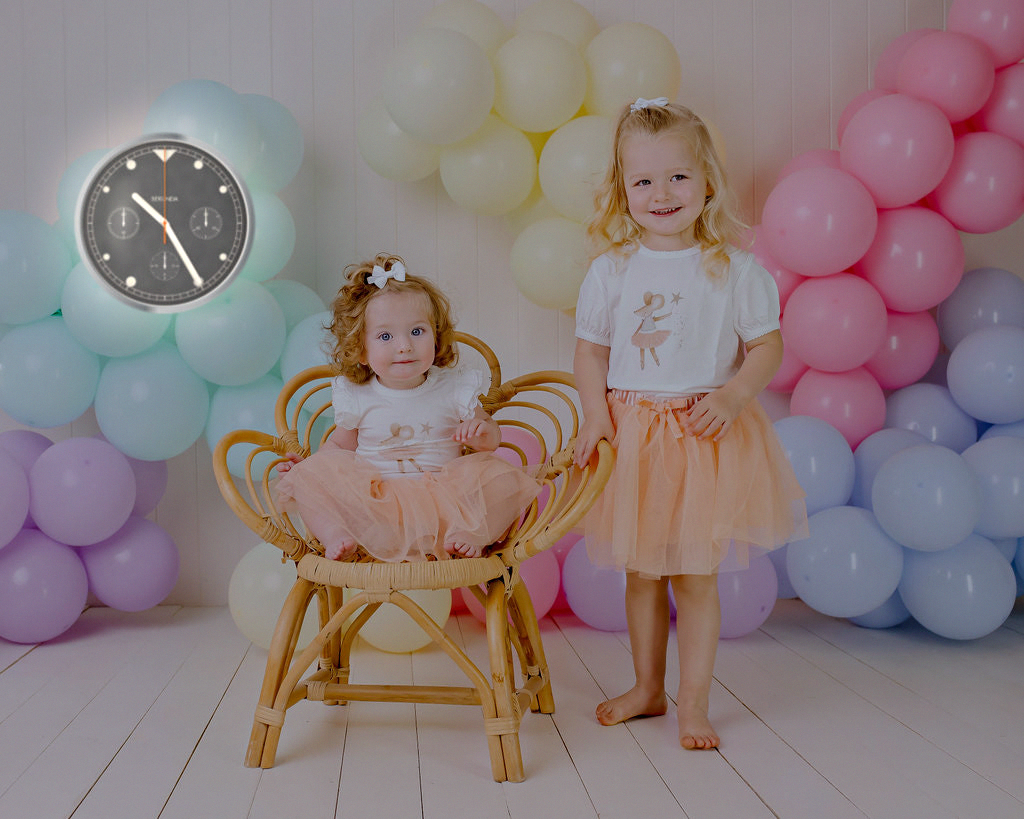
10h25
